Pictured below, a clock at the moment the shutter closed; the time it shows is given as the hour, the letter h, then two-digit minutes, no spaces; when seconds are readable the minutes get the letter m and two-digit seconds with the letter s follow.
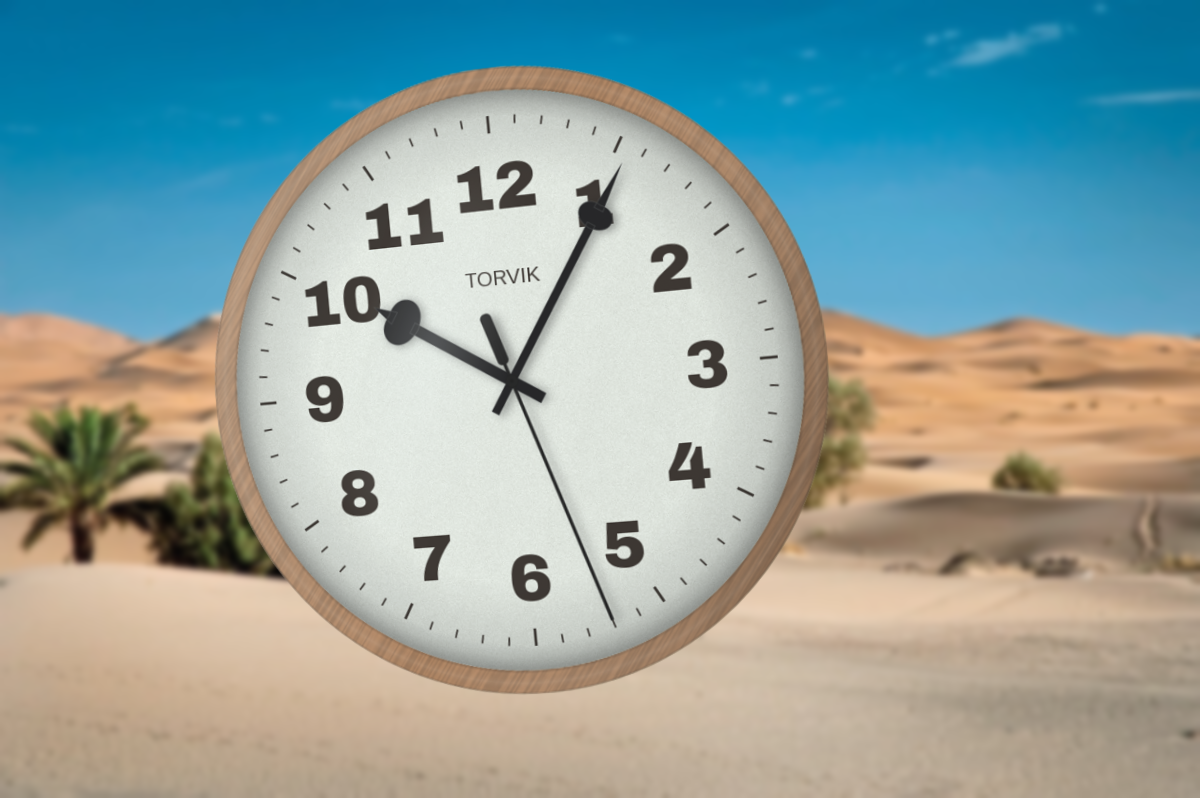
10h05m27s
